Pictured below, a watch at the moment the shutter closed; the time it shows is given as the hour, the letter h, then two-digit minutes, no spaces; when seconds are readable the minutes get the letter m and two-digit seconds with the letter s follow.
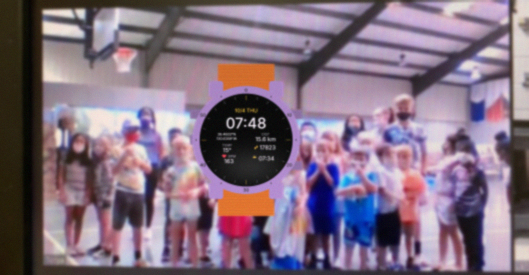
7h48
